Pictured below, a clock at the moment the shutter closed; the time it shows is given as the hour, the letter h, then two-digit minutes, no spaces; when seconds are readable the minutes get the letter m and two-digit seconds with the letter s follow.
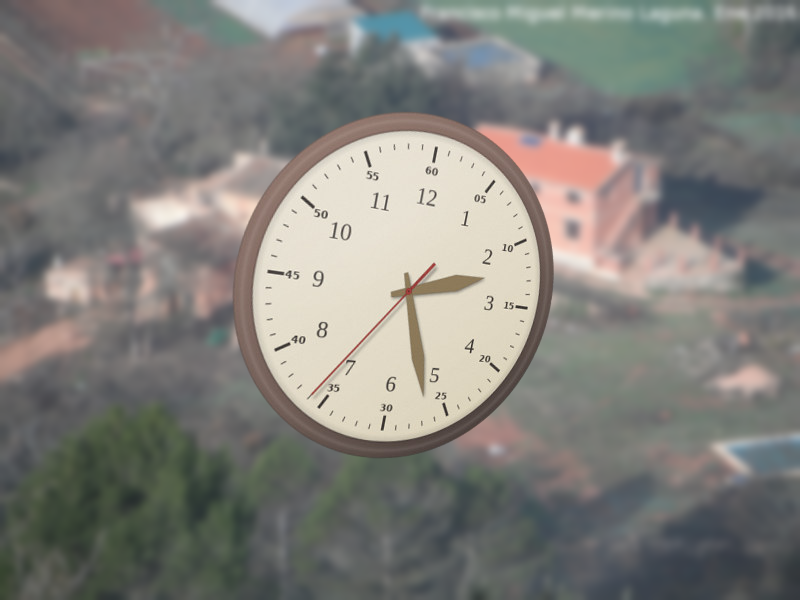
2h26m36s
